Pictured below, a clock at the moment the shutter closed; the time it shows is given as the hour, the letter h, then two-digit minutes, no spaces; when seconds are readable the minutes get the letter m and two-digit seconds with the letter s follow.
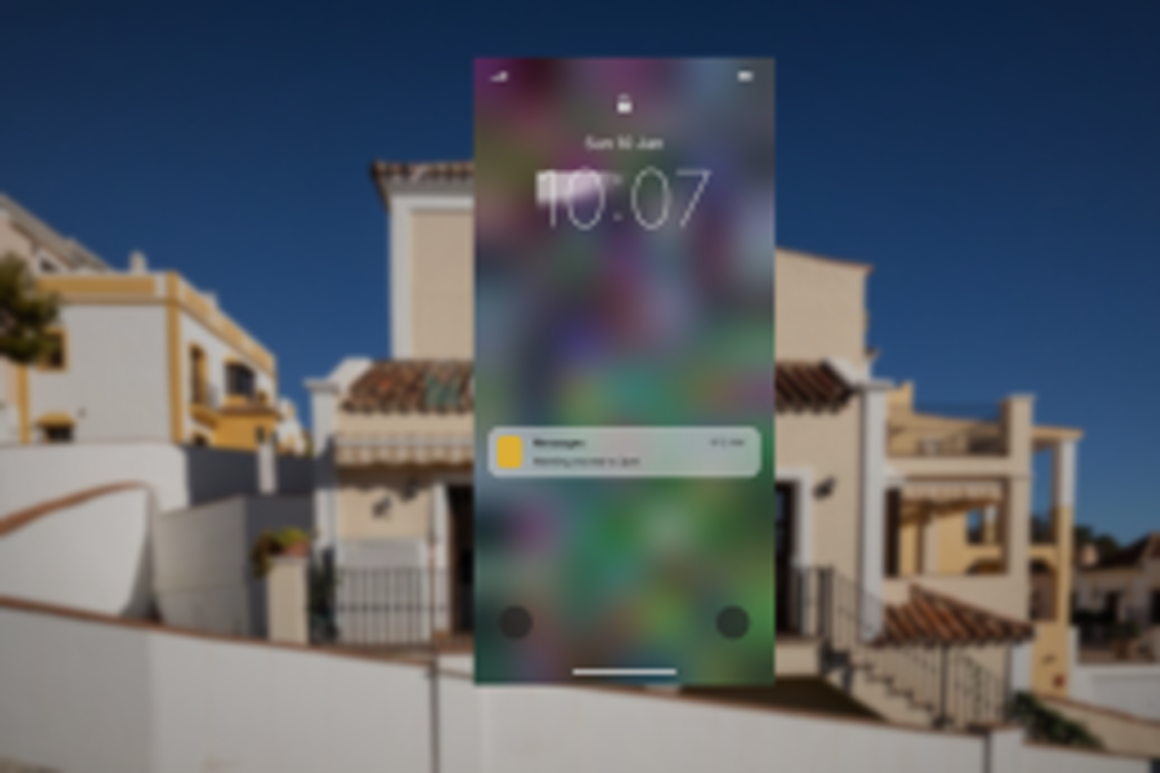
10h07
